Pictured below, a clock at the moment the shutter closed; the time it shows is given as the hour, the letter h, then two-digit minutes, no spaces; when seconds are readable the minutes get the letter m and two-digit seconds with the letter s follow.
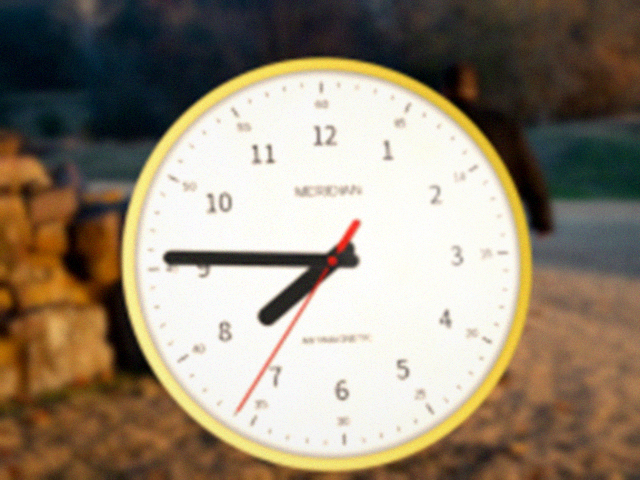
7h45m36s
